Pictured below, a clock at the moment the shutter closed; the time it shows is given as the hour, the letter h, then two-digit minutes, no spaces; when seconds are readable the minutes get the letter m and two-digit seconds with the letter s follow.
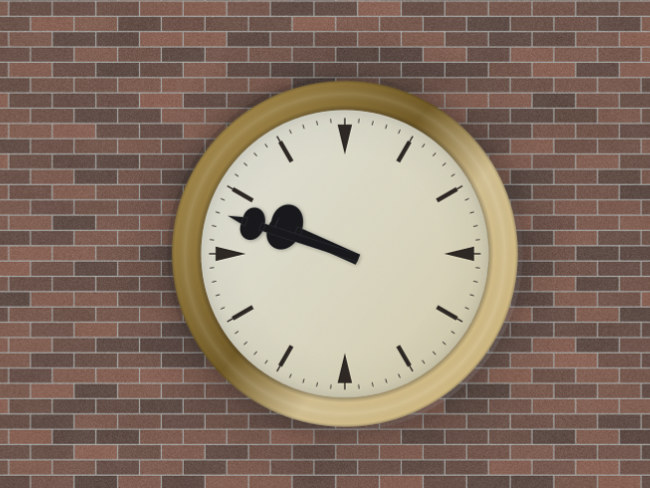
9h48
